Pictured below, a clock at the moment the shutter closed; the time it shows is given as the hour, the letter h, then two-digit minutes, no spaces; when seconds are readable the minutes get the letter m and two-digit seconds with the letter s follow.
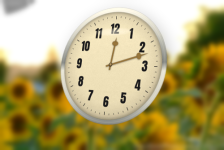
12h12
